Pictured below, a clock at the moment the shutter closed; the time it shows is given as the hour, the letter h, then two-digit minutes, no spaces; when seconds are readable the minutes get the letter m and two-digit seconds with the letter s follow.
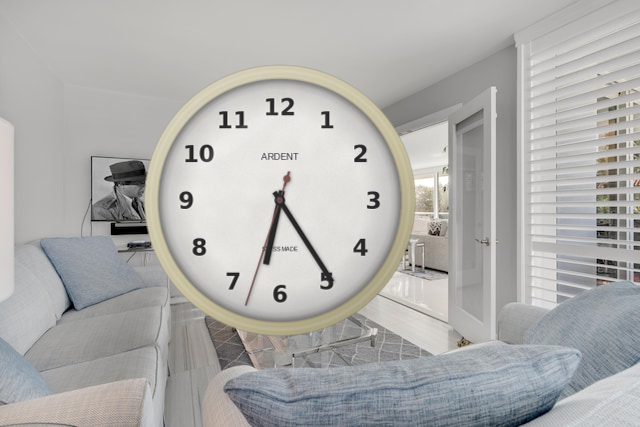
6h24m33s
